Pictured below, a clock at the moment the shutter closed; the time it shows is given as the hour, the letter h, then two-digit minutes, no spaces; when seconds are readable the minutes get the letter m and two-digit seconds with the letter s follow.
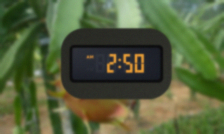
2h50
